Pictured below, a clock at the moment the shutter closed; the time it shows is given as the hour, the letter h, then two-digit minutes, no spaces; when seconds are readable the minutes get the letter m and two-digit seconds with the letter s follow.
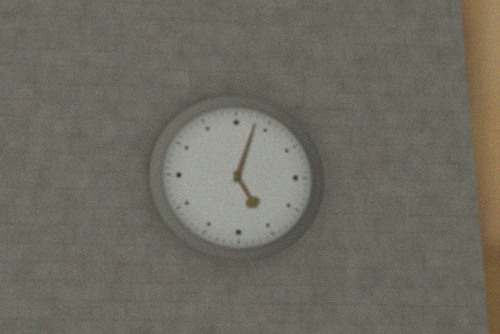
5h03
